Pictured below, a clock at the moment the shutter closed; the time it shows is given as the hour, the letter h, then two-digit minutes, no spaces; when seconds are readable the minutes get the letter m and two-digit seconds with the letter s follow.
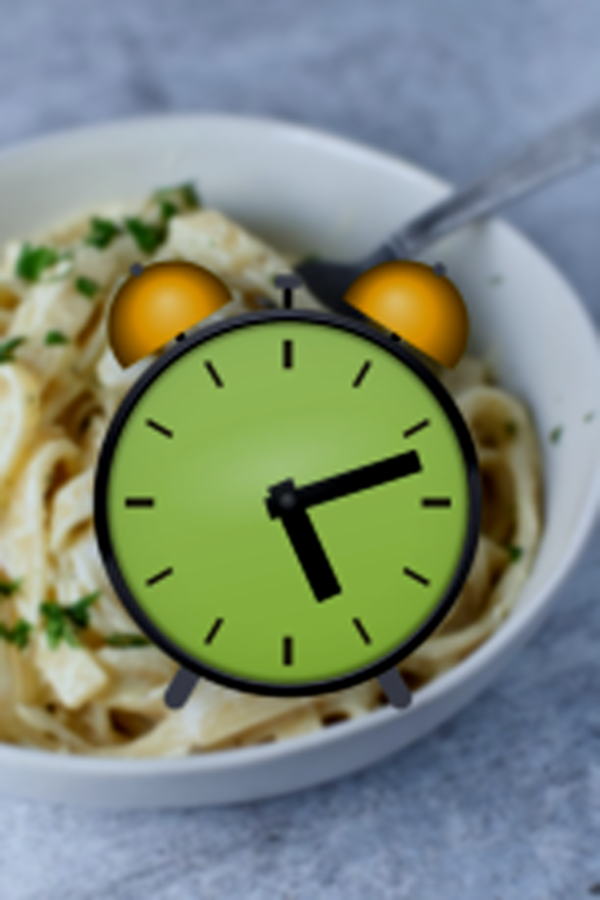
5h12
